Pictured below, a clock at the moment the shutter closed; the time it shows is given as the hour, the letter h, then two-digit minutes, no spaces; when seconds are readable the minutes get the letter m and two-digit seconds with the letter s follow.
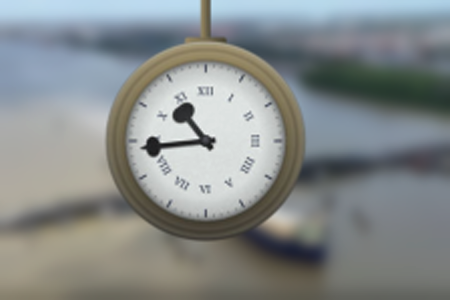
10h44
